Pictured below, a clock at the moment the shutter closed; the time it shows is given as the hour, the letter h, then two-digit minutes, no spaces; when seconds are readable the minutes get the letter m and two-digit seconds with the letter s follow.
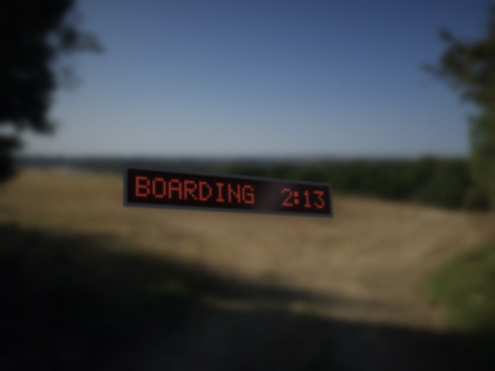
2h13
